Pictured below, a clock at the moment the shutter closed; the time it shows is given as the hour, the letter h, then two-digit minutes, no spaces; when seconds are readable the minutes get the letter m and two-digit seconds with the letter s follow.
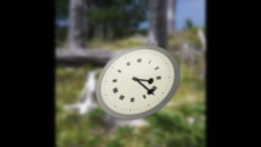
3h22
